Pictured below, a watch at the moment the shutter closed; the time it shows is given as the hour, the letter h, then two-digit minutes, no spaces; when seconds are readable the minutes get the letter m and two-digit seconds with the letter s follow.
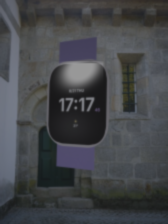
17h17
